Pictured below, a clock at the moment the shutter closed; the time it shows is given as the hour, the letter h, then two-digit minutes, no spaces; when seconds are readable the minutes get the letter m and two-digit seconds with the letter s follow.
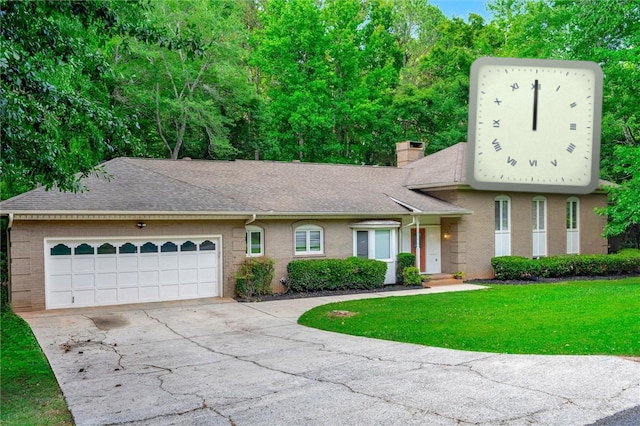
12h00
